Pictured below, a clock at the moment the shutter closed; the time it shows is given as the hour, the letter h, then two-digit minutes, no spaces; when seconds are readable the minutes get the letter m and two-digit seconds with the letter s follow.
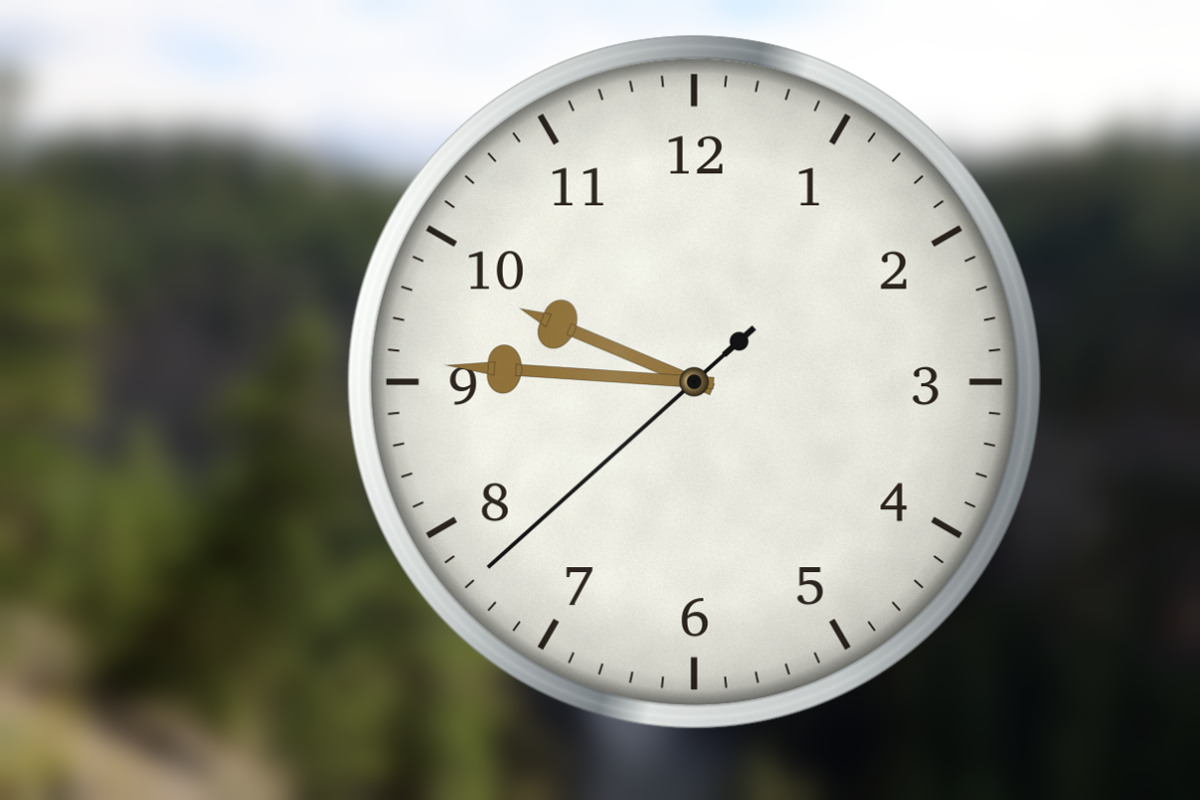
9h45m38s
